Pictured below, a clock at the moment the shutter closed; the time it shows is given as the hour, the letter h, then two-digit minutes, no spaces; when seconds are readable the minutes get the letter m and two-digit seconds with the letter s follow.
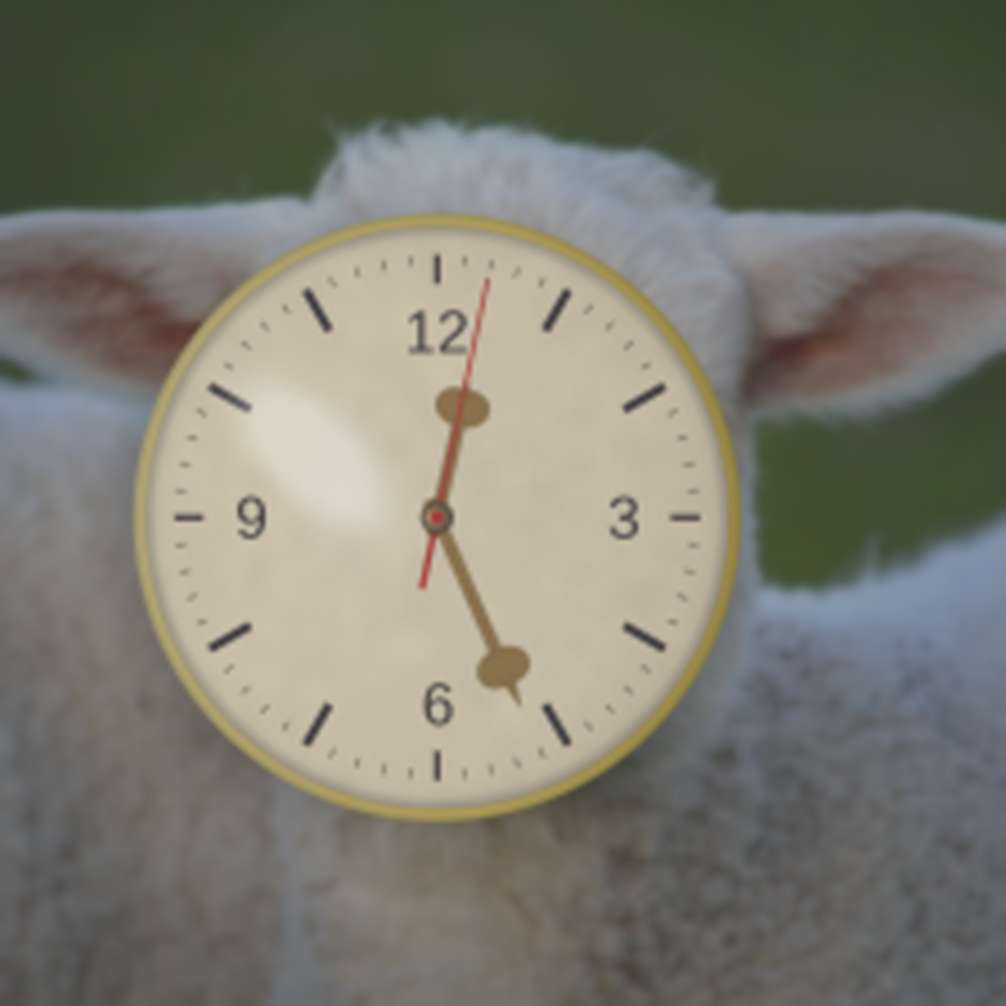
12h26m02s
